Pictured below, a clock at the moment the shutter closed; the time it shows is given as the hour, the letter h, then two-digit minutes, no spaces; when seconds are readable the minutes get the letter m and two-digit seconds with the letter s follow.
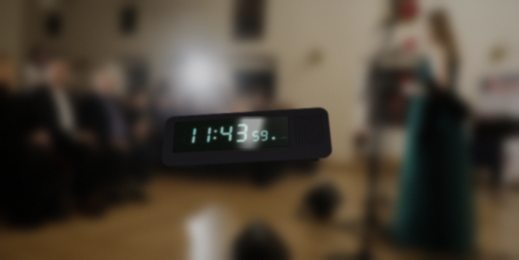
11h43m59s
